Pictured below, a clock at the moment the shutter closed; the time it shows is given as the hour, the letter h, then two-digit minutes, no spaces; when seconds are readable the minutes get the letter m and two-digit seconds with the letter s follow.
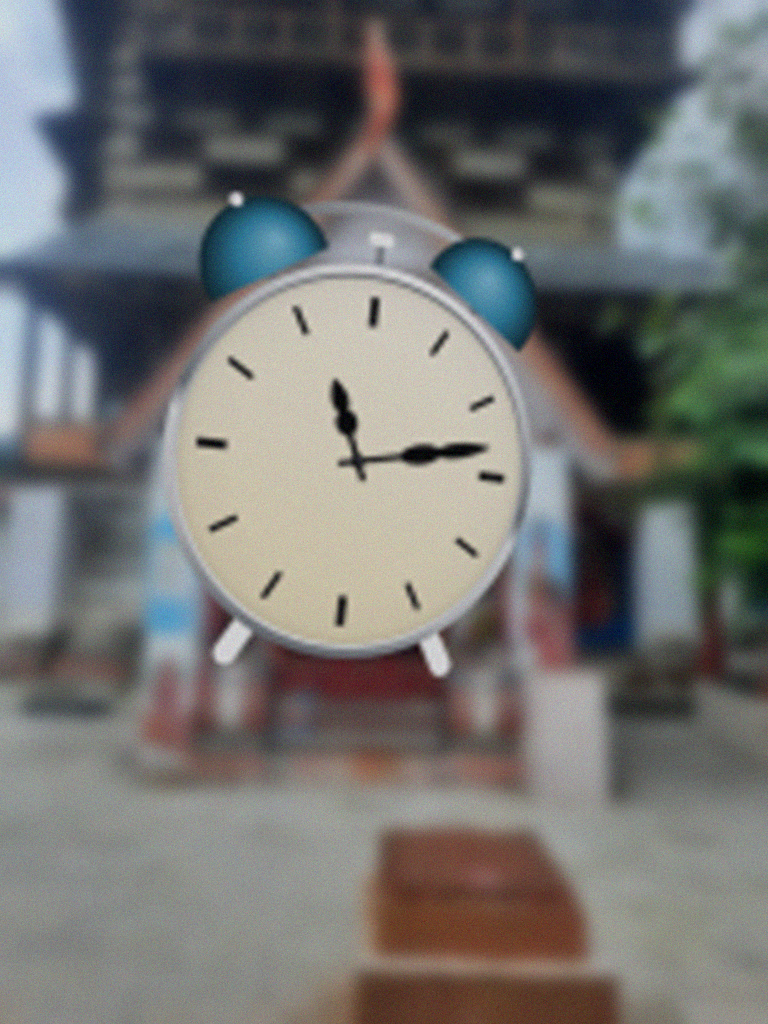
11h13
